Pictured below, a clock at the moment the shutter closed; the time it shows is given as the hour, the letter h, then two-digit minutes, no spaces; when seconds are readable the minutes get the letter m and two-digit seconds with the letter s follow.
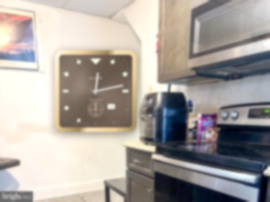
12h13
